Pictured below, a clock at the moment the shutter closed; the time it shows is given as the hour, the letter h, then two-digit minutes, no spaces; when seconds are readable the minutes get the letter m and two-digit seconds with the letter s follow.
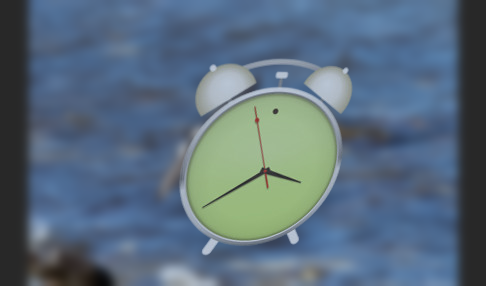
3h39m57s
